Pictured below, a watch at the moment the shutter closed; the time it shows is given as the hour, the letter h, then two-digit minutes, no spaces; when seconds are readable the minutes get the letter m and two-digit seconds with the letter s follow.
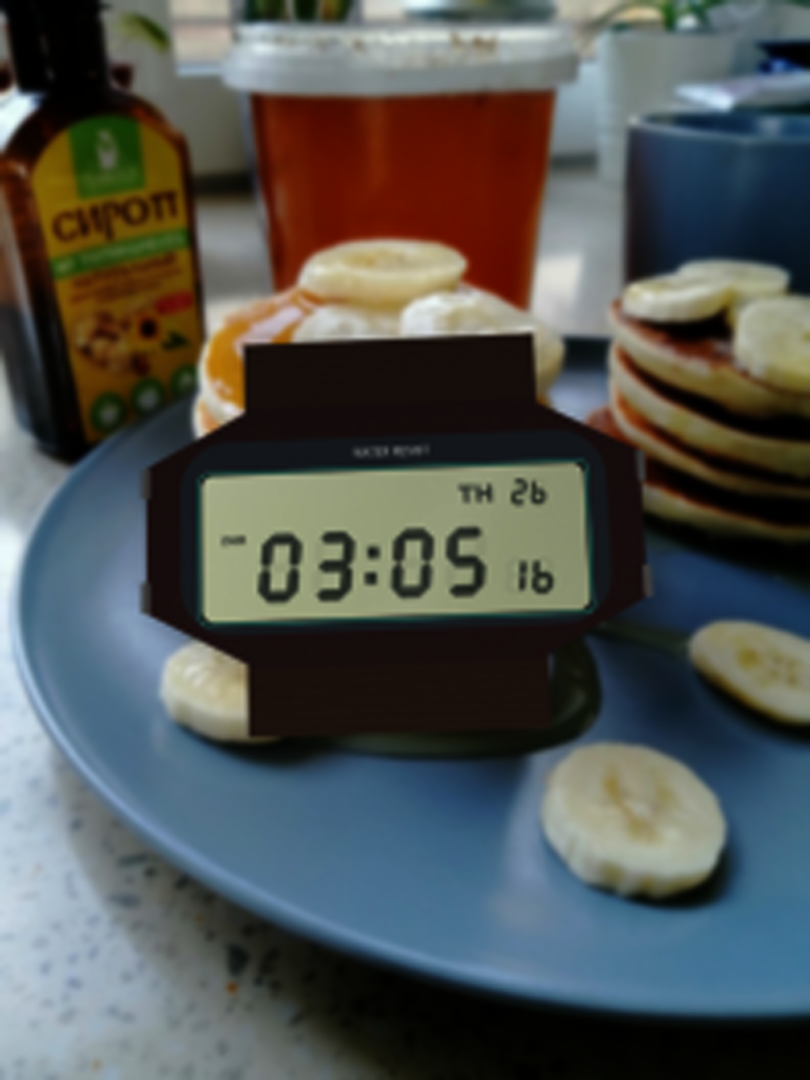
3h05m16s
